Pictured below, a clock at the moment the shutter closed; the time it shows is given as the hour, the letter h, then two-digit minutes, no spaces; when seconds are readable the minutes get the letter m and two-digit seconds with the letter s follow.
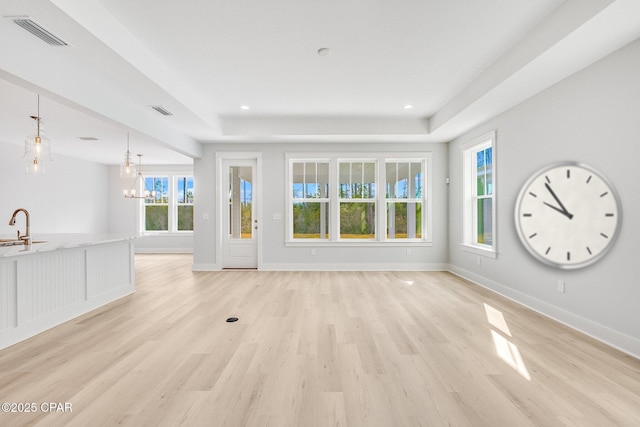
9h54
